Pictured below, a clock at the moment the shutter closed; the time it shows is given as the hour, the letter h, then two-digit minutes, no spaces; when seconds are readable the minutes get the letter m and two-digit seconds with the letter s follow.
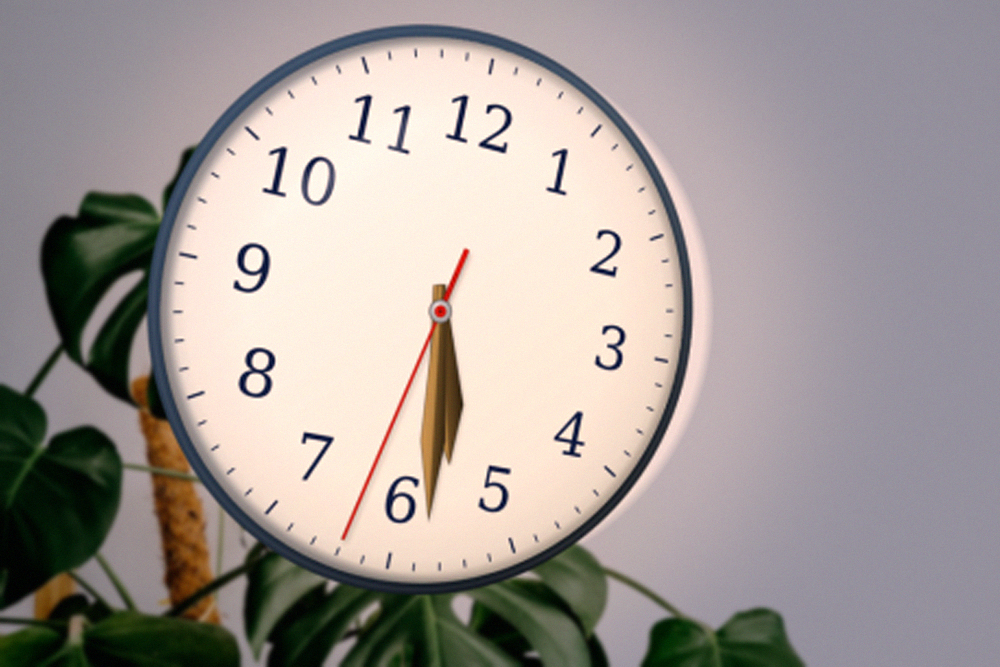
5h28m32s
